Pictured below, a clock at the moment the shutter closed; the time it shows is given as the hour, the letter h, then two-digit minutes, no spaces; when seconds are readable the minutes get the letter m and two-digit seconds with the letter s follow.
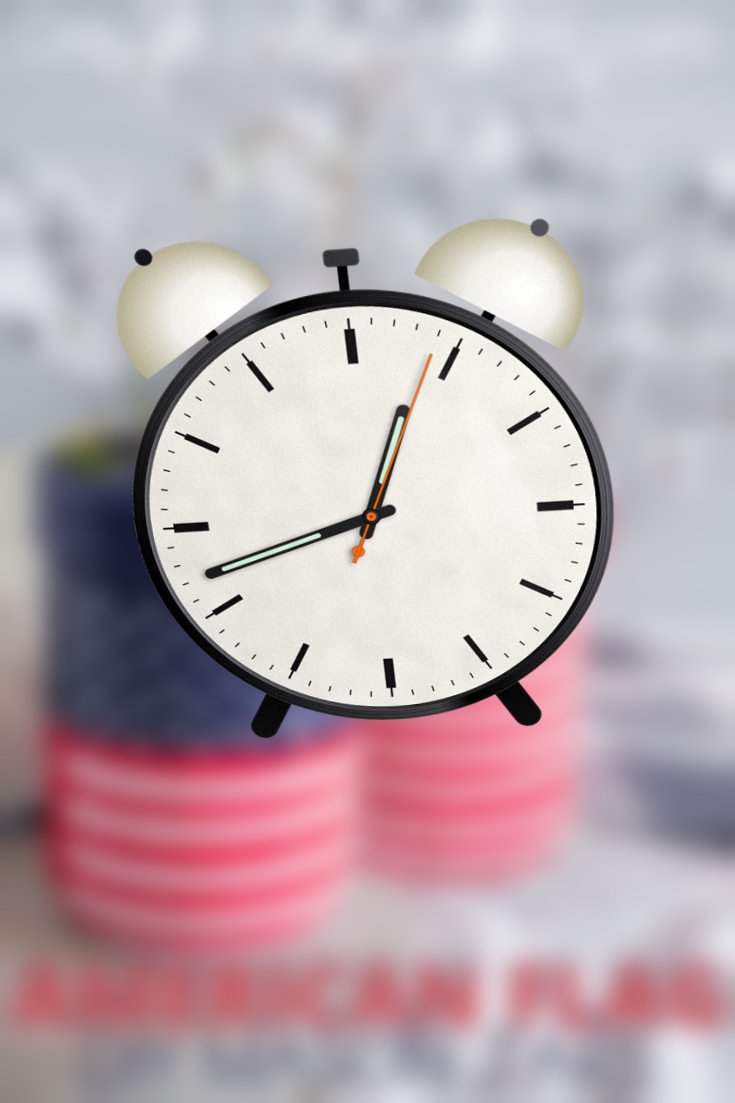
12h42m04s
